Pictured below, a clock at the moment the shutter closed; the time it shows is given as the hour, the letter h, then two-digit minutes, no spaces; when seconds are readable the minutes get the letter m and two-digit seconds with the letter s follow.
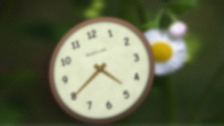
4h40
